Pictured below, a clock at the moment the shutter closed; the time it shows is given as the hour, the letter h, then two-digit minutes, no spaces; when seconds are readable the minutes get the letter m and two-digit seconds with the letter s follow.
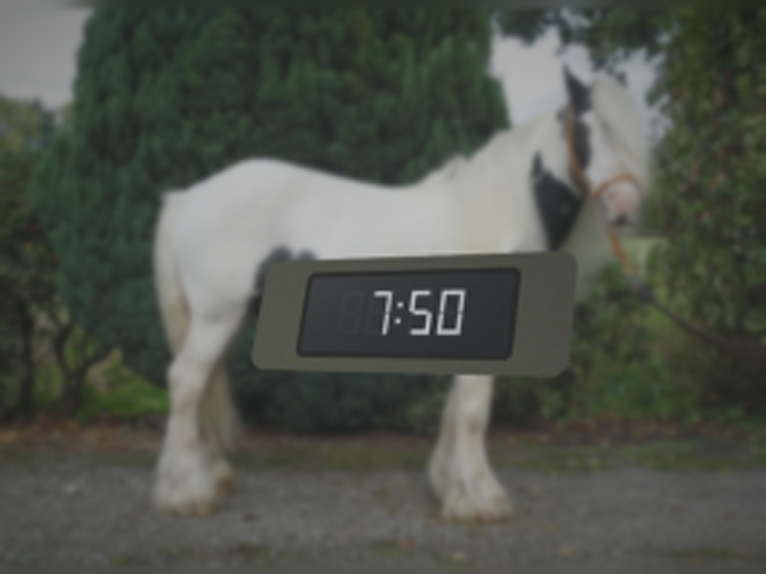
7h50
